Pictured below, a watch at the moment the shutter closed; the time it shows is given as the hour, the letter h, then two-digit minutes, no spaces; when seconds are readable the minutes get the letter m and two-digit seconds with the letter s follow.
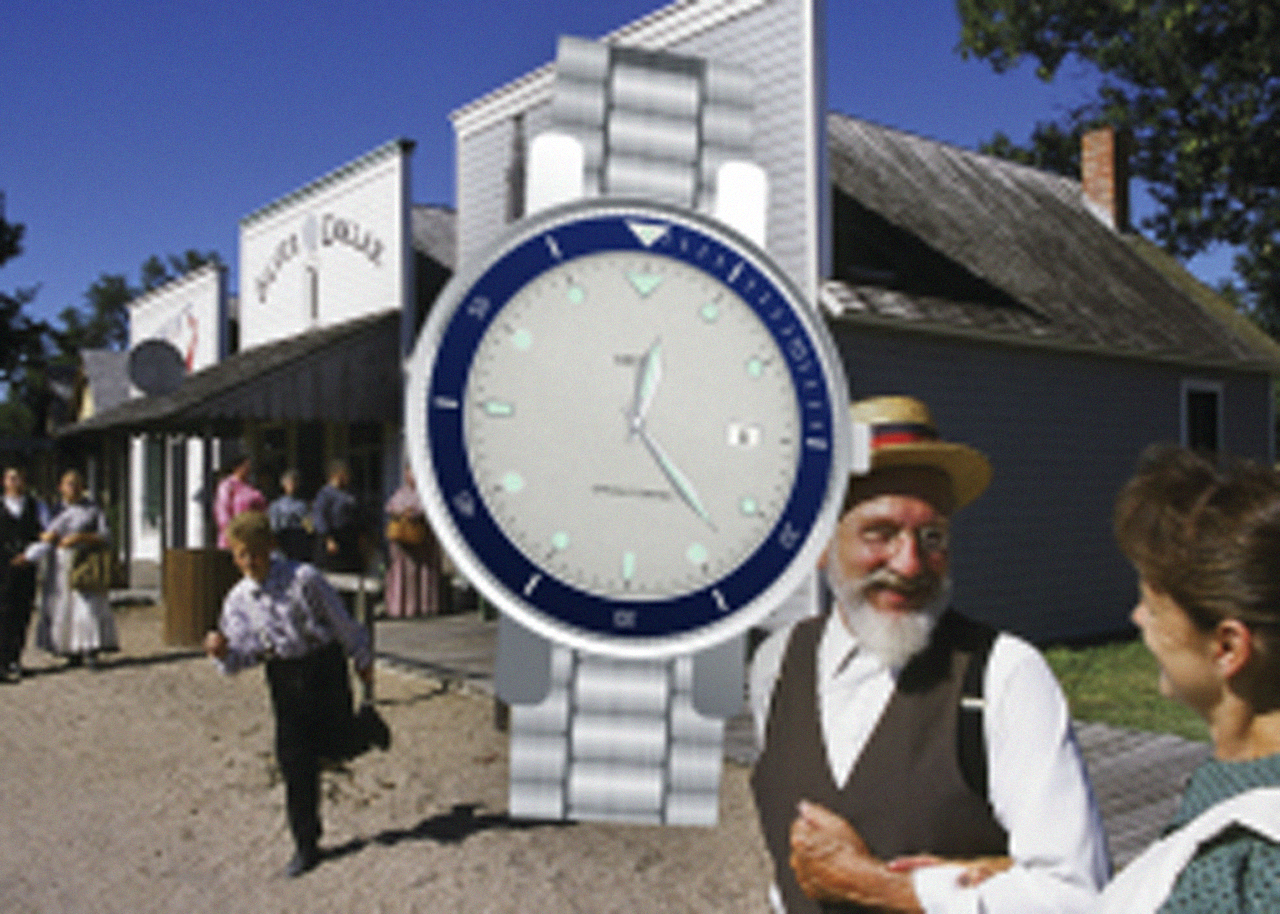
12h23
